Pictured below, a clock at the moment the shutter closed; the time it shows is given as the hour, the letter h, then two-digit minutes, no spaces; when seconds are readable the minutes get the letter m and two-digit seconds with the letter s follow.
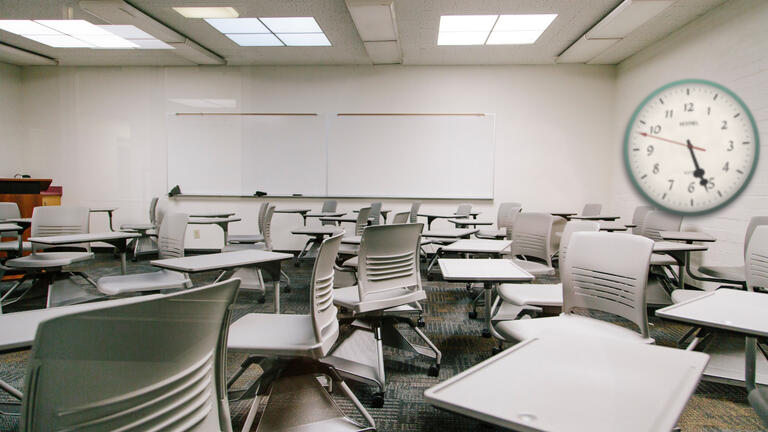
5h26m48s
